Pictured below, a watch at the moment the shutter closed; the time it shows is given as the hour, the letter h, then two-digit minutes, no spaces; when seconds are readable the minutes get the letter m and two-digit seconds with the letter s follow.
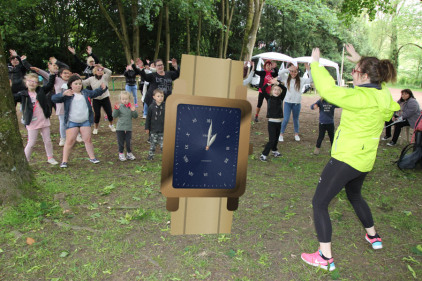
1h01
